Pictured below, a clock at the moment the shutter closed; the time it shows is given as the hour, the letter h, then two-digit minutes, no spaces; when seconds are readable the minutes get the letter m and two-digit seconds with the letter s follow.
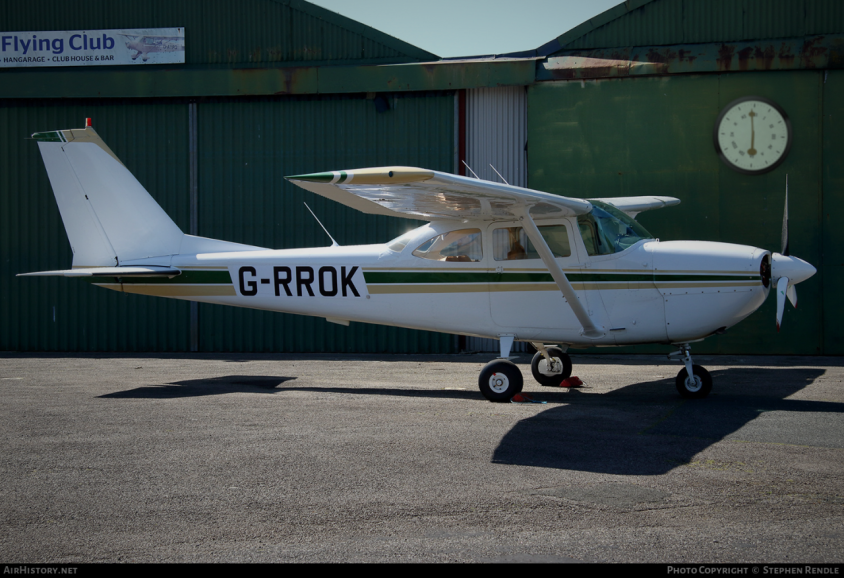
5h59
